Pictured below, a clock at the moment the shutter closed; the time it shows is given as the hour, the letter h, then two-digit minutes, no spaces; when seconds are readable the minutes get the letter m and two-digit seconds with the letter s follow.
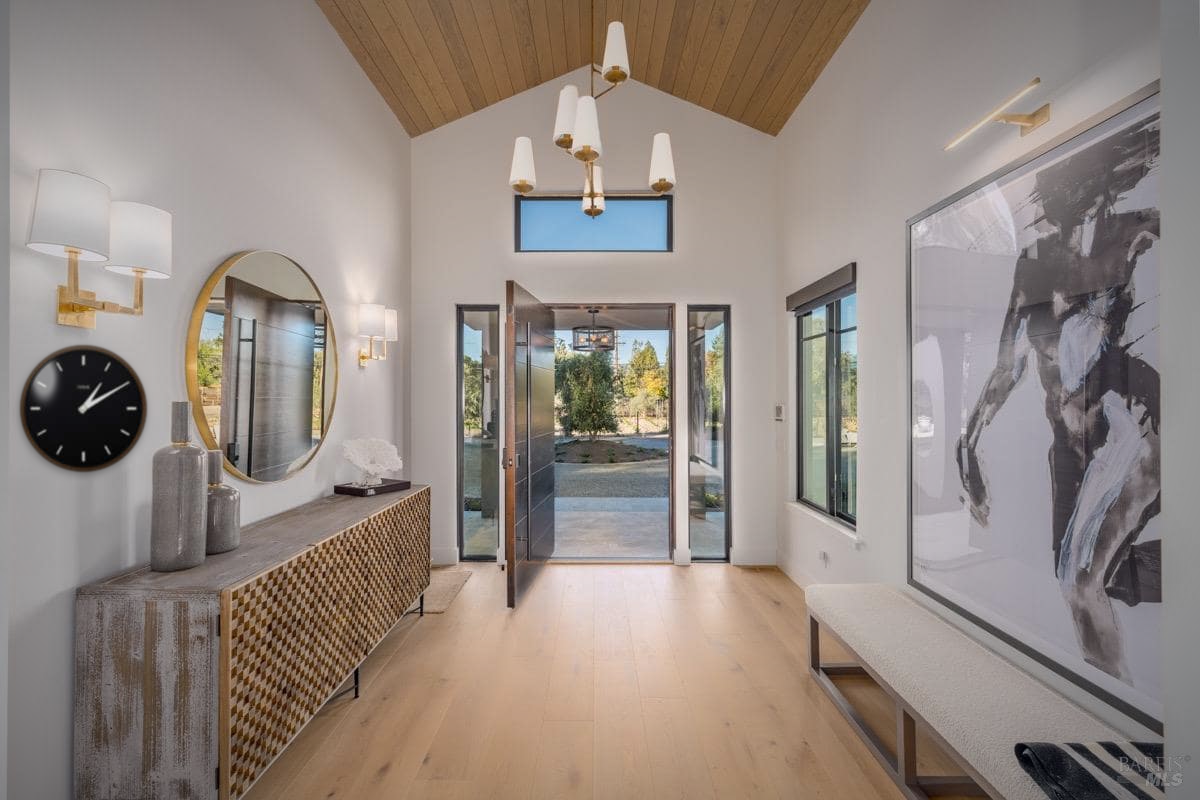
1h10
